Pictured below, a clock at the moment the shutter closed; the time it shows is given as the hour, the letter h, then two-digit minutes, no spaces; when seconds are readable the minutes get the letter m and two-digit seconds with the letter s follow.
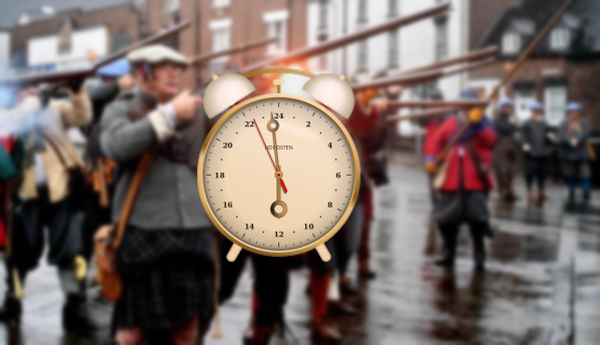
11h58m56s
